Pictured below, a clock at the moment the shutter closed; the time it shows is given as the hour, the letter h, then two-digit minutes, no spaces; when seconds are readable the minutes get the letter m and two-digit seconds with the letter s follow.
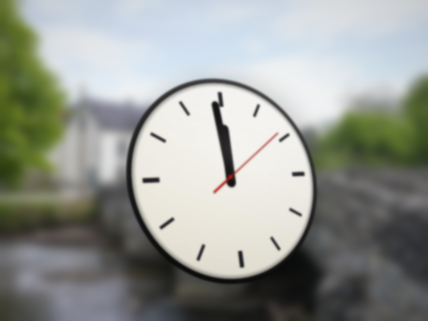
11h59m09s
